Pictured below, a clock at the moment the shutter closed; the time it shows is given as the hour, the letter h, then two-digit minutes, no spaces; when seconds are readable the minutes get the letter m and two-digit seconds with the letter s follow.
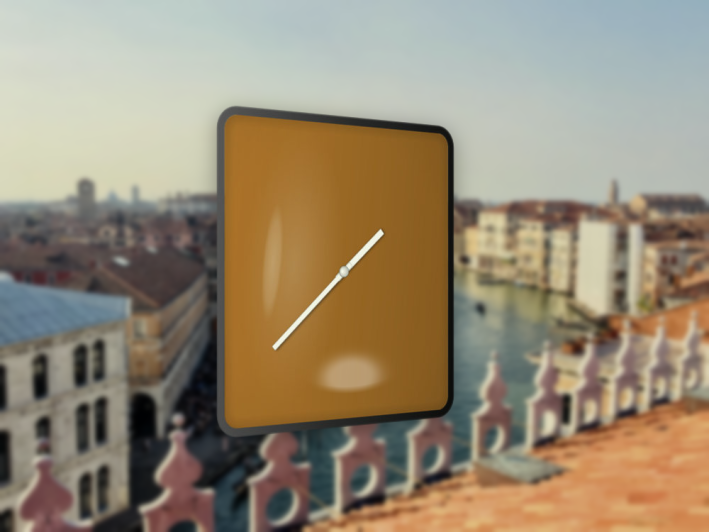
1h38
